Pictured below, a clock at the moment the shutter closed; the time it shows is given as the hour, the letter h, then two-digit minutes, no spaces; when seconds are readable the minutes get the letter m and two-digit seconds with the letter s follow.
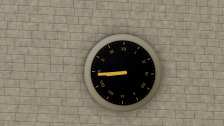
8h44
